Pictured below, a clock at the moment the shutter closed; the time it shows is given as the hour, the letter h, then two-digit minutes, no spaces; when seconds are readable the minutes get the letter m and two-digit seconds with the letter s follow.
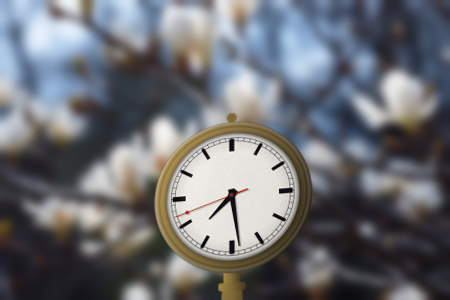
7h28m42s
